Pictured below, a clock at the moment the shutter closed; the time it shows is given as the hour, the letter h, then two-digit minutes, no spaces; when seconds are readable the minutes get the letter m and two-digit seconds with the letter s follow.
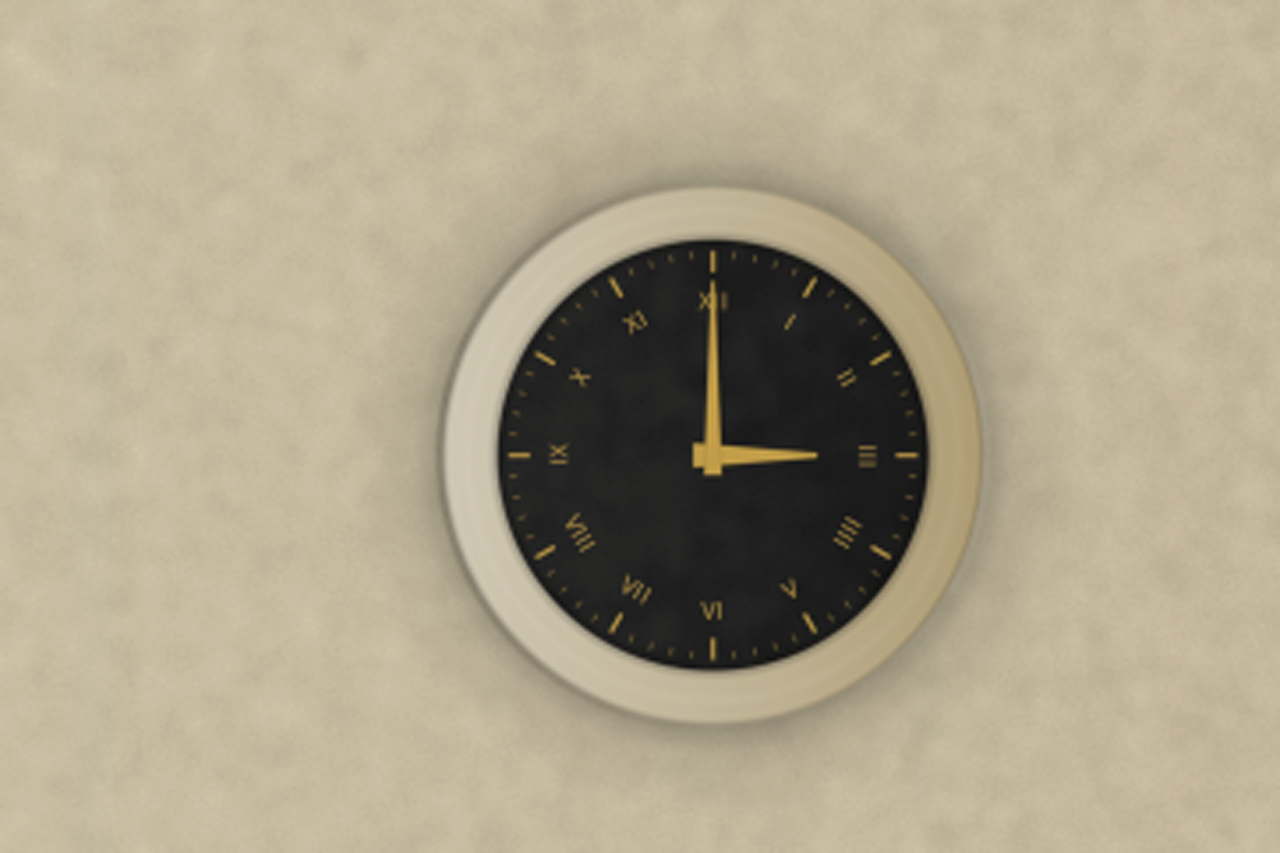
3h00
